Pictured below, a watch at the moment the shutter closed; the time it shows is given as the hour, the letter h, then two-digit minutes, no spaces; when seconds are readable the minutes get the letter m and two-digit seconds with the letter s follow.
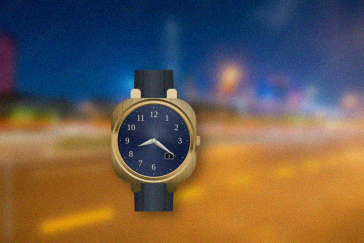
8h21
